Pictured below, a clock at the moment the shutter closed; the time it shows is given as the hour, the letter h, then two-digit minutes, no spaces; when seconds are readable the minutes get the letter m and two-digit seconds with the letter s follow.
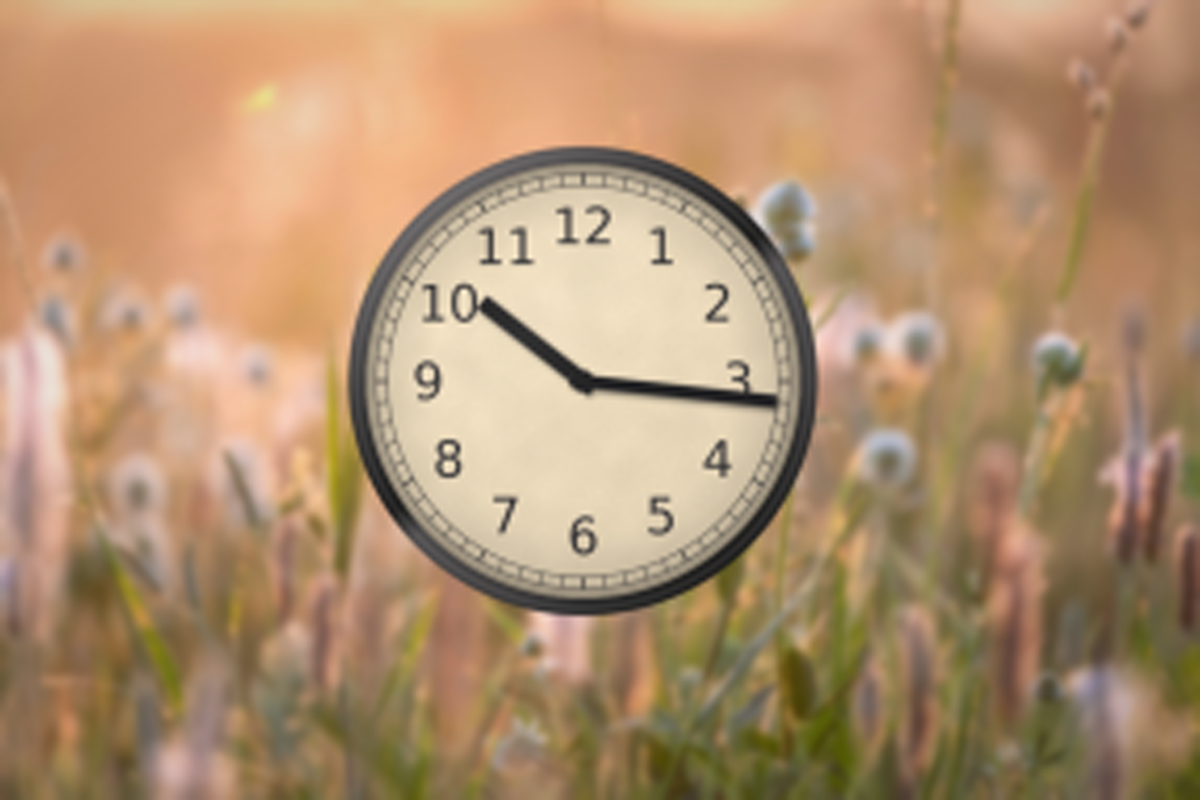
10h16
